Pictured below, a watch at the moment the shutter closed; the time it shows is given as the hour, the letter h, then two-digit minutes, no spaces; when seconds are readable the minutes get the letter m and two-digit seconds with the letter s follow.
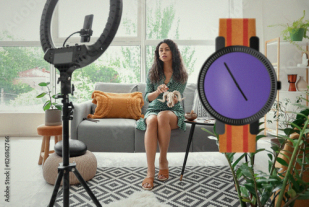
4h55
